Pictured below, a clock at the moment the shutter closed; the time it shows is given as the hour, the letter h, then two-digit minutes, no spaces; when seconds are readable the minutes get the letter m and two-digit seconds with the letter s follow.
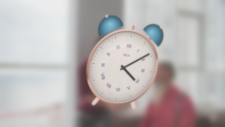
4h09
